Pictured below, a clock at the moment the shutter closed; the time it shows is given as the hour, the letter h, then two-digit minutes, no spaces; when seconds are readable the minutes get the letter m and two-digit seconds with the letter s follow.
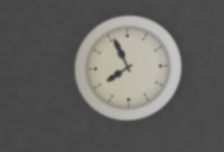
7h56
